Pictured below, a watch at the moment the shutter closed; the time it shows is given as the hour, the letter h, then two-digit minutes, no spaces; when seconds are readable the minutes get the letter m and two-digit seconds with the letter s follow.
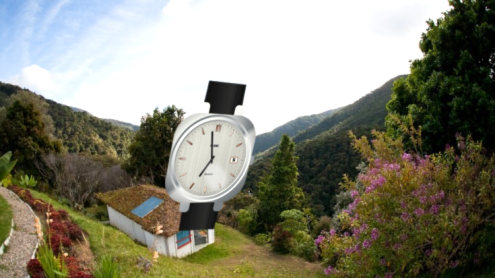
6h58
